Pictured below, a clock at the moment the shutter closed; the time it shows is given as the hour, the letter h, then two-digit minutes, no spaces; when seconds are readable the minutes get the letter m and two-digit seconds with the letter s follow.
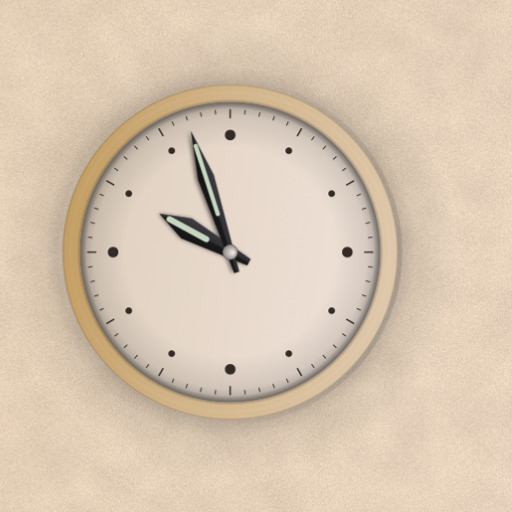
9h57
